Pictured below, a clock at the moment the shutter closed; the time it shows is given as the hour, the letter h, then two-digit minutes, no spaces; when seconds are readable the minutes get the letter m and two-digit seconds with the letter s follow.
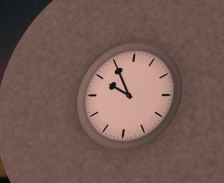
9h55
